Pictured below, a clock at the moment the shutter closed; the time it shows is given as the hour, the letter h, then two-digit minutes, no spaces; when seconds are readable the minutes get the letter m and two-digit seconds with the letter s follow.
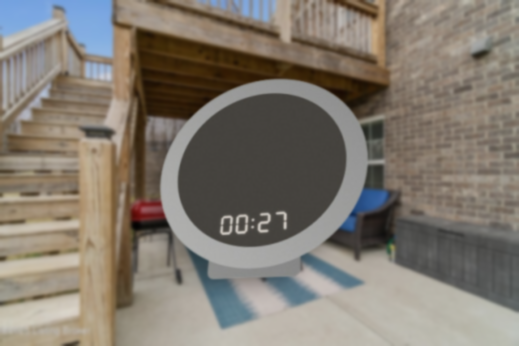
0h27
